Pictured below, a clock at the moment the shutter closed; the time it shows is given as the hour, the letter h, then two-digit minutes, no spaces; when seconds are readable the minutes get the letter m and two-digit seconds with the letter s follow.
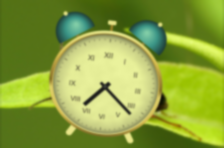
7h22
